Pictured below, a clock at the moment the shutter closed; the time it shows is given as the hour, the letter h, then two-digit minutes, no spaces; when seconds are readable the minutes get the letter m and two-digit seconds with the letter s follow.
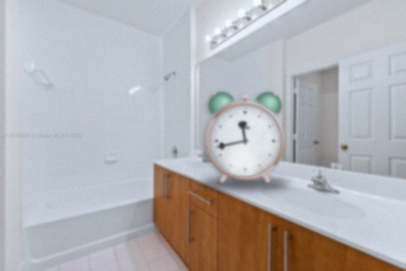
11h43
